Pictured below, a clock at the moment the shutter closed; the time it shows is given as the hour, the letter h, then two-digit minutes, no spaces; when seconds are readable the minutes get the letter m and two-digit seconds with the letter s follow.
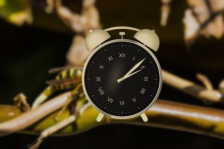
2h08
